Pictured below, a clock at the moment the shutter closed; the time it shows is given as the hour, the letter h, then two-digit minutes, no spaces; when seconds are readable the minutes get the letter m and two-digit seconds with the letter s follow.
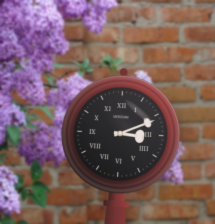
3h11
